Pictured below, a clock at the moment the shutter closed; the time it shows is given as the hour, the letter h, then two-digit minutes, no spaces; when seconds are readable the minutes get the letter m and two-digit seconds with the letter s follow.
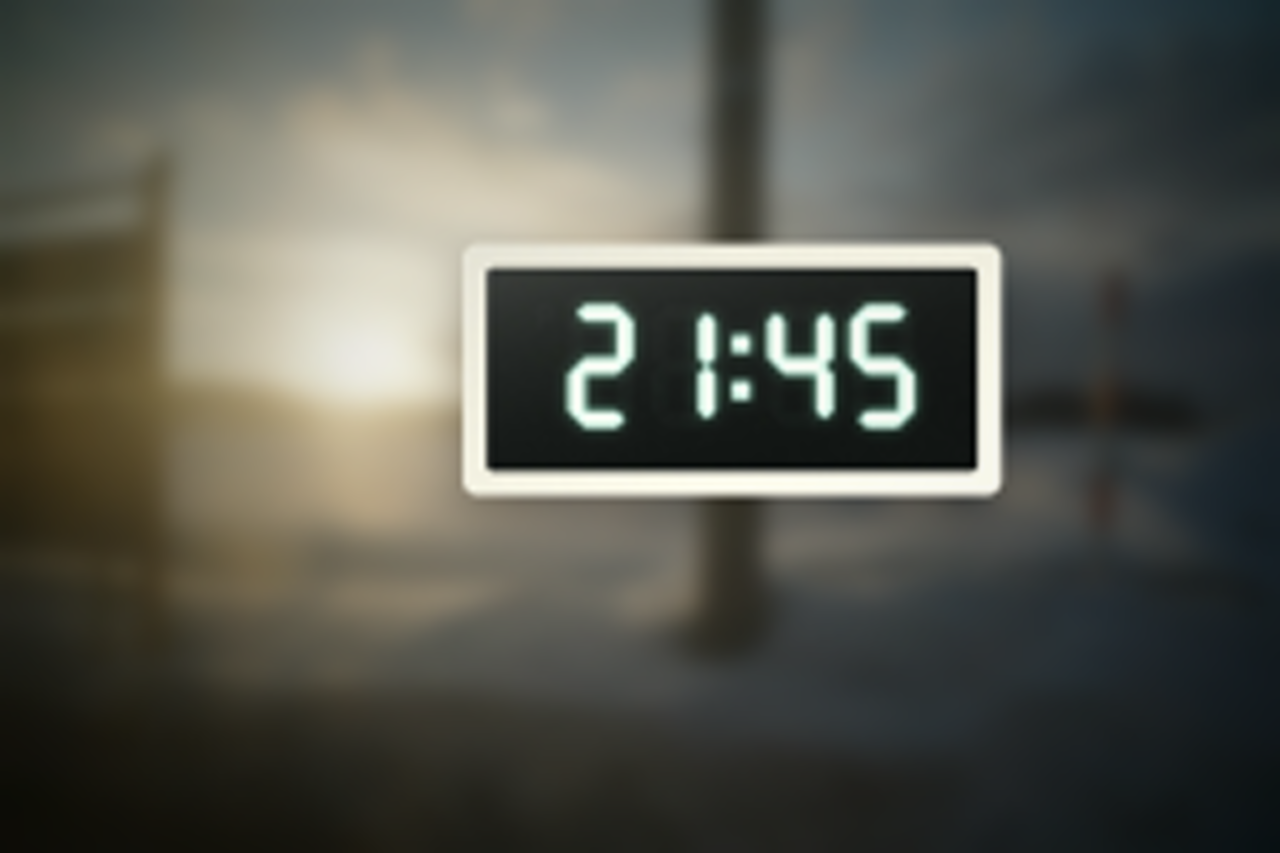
21h45
